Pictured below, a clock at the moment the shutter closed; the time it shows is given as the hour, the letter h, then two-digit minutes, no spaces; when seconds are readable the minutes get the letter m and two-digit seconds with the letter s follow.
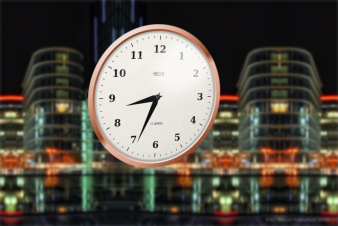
8h34
